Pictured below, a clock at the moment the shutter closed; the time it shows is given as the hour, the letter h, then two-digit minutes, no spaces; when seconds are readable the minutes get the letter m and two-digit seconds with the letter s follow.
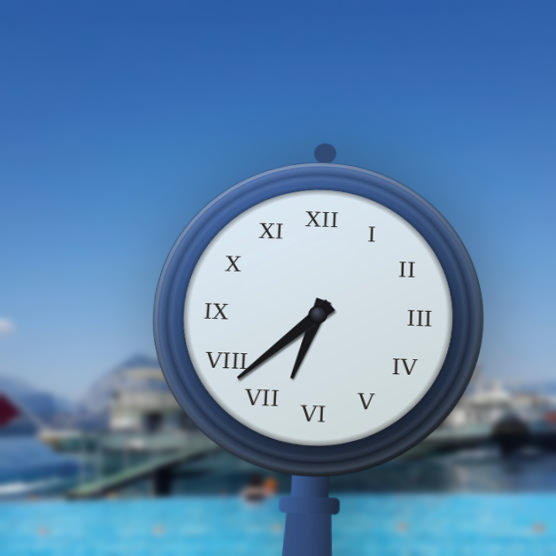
6h38
